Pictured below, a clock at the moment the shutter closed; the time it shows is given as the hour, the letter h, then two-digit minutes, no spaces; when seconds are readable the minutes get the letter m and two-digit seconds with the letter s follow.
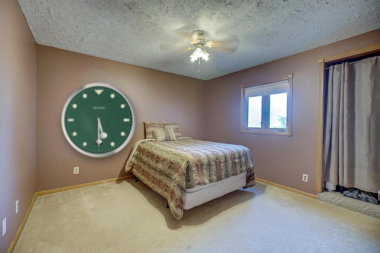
5h30
